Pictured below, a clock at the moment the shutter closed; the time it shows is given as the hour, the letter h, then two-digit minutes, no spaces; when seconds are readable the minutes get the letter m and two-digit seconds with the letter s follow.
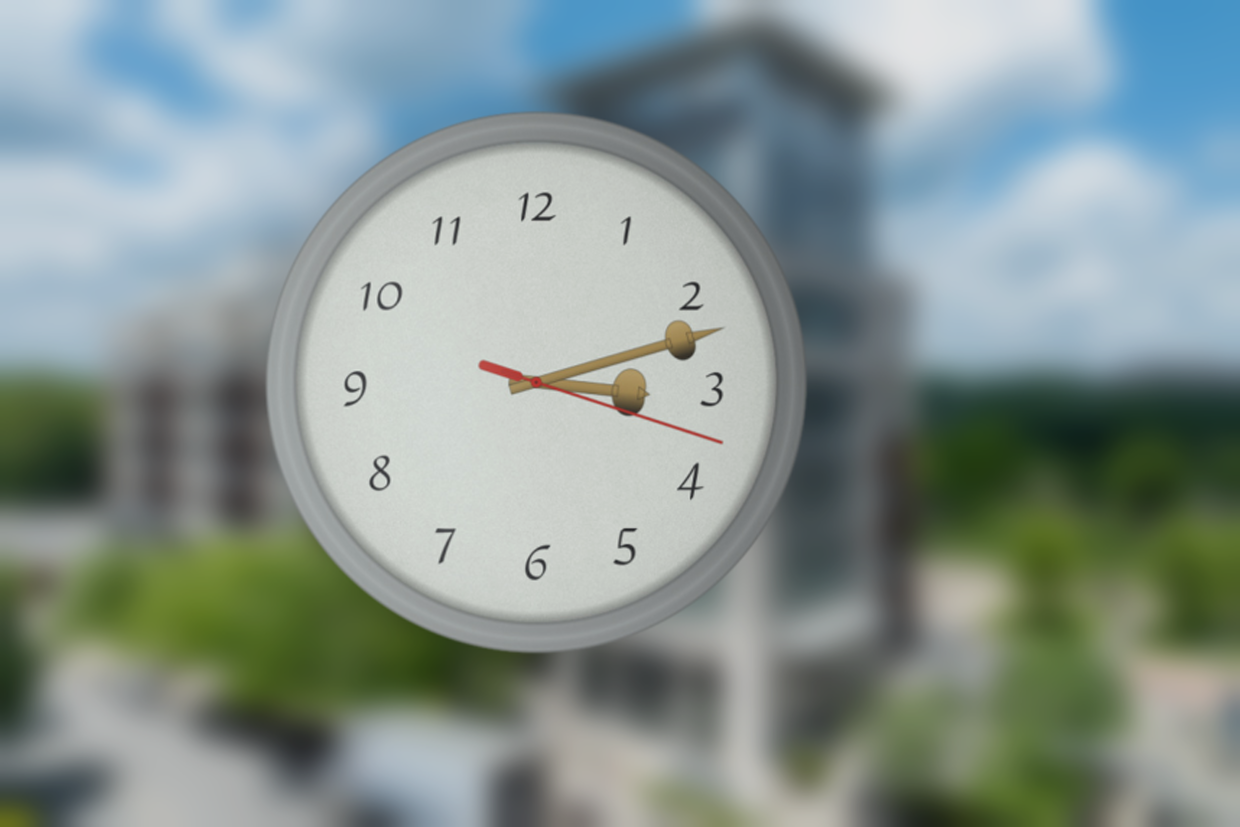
3h12m18s
